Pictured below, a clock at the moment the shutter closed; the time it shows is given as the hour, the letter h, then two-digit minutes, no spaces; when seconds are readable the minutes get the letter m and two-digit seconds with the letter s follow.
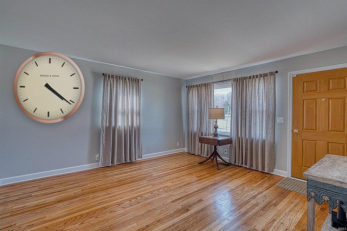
4h21
